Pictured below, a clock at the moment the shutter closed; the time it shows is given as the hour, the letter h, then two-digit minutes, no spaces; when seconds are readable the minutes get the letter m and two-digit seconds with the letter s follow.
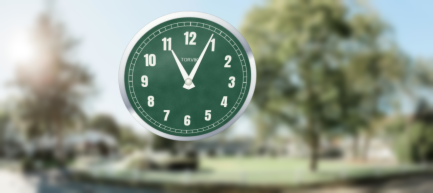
11h04
